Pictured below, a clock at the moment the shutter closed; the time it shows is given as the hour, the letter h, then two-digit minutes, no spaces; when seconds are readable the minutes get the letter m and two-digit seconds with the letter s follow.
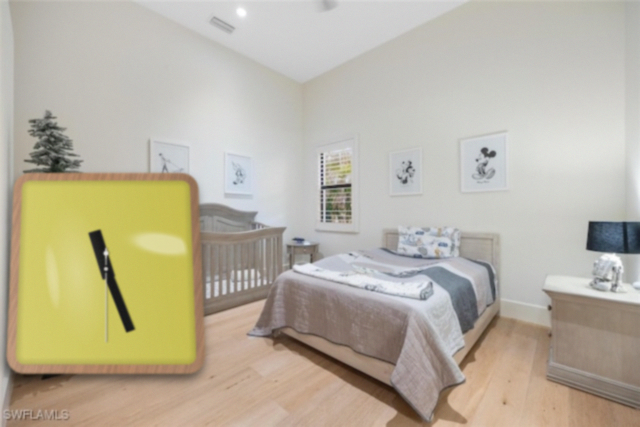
11h26m30s
